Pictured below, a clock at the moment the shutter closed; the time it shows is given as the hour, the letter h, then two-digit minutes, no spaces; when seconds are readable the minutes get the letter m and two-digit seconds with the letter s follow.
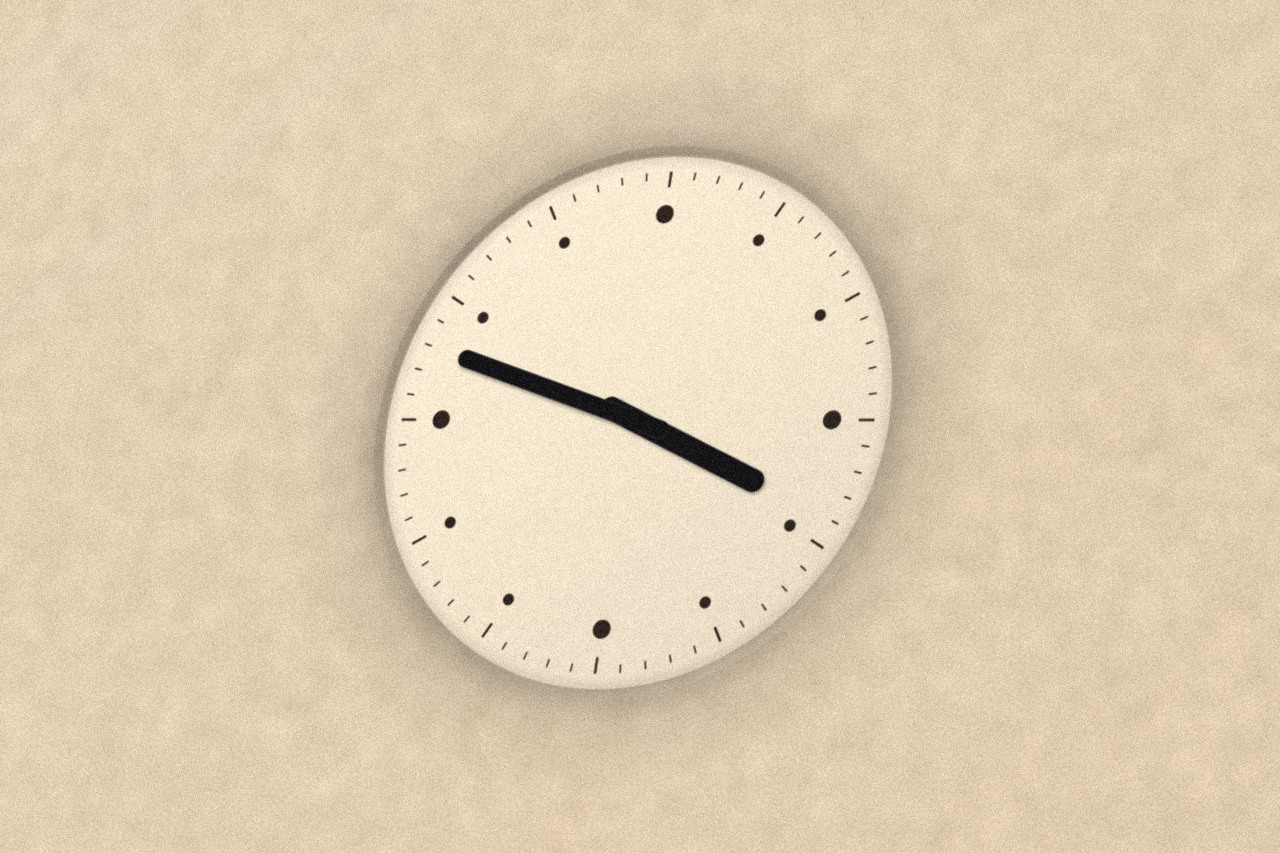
3h48
